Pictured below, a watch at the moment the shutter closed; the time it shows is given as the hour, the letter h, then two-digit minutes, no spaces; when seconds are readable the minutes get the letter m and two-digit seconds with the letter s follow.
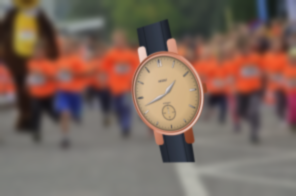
1h42
